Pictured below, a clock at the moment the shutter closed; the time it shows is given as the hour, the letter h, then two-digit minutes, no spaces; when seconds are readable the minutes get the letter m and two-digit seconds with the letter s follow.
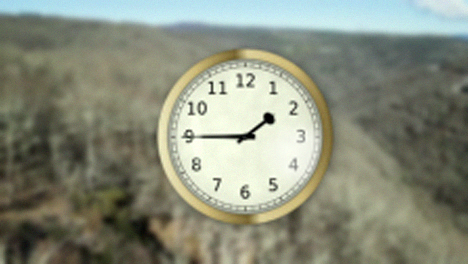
1h45
